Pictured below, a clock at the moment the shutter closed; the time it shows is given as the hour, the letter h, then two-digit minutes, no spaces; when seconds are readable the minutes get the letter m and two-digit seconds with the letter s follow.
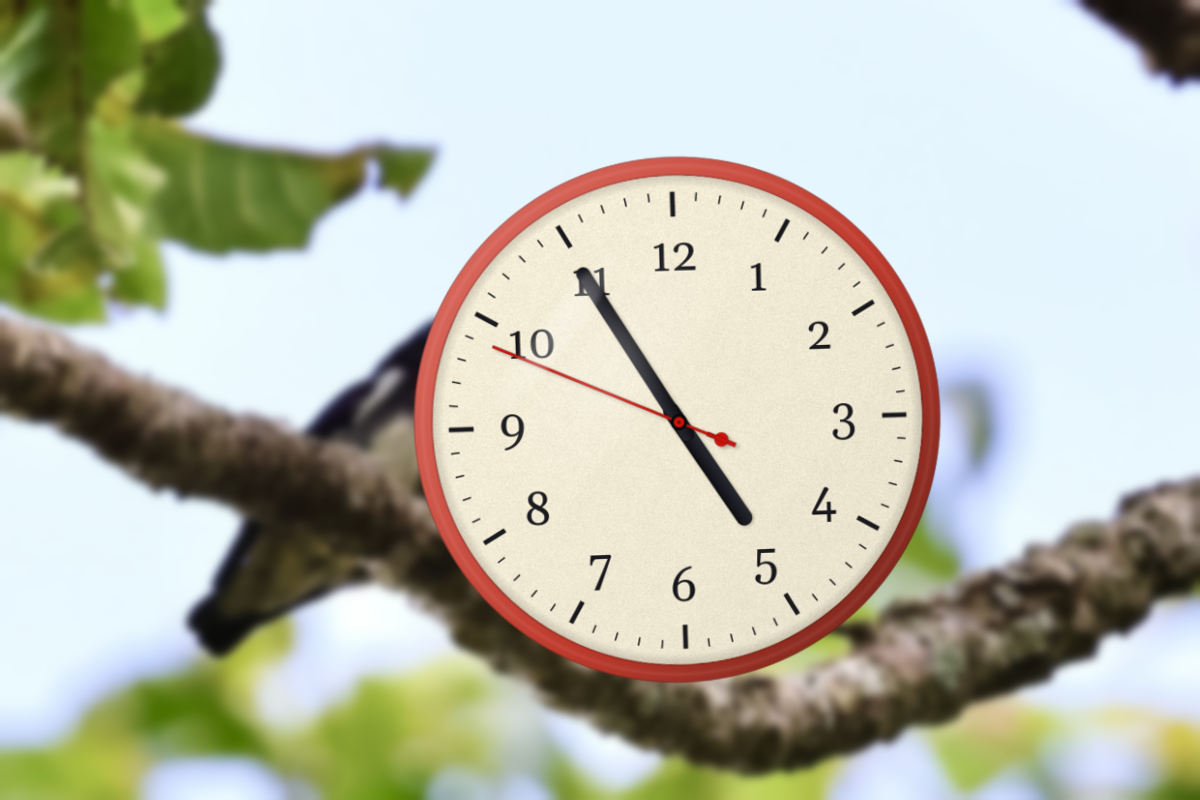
4h54m49s
